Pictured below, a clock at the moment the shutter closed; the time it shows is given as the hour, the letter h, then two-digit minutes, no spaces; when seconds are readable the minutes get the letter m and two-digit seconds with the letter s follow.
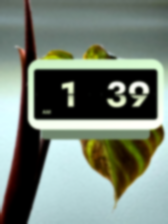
1h39
